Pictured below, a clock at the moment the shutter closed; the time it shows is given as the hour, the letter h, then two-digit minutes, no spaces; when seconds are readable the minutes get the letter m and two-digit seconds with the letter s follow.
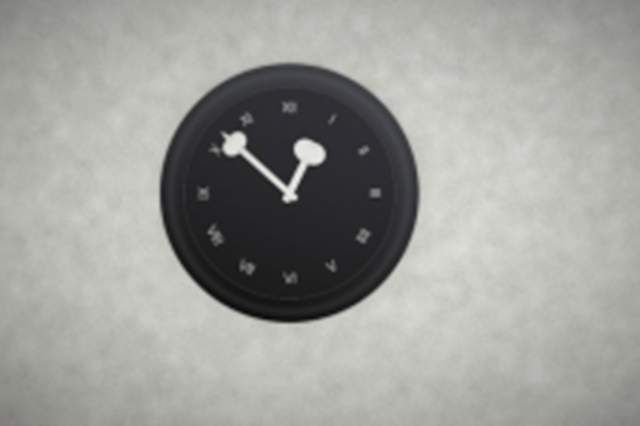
12h52
